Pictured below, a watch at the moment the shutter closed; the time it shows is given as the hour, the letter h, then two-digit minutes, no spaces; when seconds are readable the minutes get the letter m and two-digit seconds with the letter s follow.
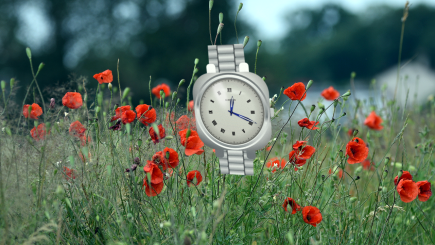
12h19
